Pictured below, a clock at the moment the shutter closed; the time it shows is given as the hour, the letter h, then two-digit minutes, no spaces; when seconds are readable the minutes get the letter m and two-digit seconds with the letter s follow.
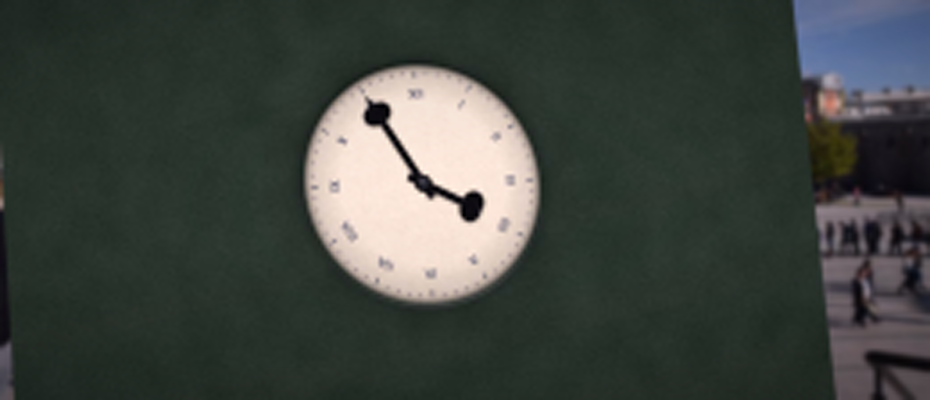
3h55
